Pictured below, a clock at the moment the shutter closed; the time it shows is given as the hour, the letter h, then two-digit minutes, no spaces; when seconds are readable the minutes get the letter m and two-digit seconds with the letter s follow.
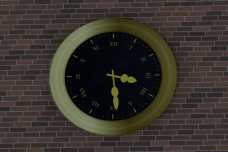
3h29
